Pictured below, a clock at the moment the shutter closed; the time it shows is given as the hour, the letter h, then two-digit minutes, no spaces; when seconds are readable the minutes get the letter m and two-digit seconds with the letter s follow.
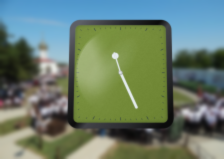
11h26
